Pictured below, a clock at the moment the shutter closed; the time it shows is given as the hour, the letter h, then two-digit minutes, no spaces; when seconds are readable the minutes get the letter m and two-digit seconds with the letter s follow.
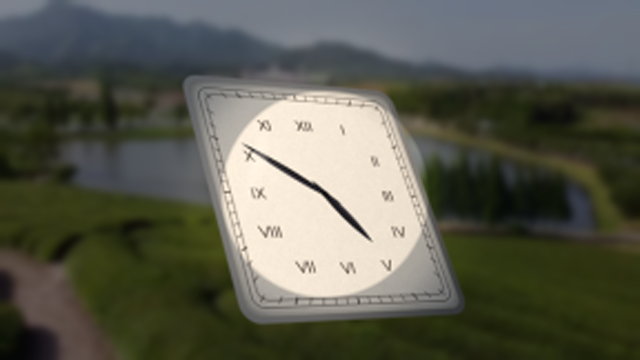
4h51
